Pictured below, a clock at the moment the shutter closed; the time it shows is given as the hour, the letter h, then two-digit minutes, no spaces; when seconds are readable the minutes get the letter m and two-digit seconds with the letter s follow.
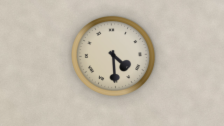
4h30
